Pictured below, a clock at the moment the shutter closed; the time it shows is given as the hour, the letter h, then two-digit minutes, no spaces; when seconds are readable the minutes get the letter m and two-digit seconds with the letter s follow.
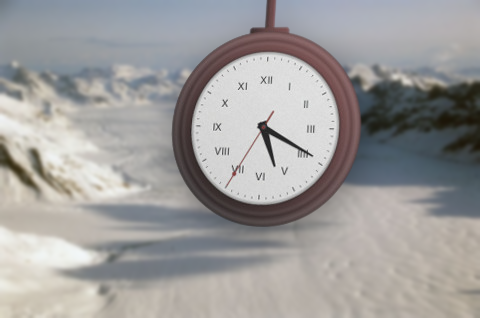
5h19m35s
